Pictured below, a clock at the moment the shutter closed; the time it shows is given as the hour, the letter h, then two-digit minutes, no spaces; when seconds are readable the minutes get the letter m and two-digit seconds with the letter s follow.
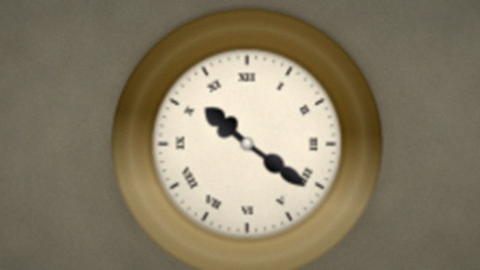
10h21
